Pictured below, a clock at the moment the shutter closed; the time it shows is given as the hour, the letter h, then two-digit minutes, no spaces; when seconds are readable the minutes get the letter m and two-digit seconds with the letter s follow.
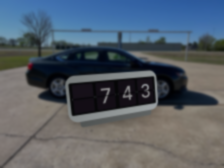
7h43
